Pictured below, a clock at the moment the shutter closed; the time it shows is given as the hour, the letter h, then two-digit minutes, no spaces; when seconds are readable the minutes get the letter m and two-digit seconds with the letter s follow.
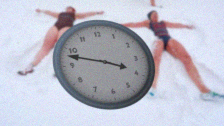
3h48
